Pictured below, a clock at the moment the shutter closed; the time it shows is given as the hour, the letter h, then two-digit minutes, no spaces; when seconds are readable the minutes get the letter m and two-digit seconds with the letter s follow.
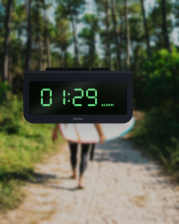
1h29
